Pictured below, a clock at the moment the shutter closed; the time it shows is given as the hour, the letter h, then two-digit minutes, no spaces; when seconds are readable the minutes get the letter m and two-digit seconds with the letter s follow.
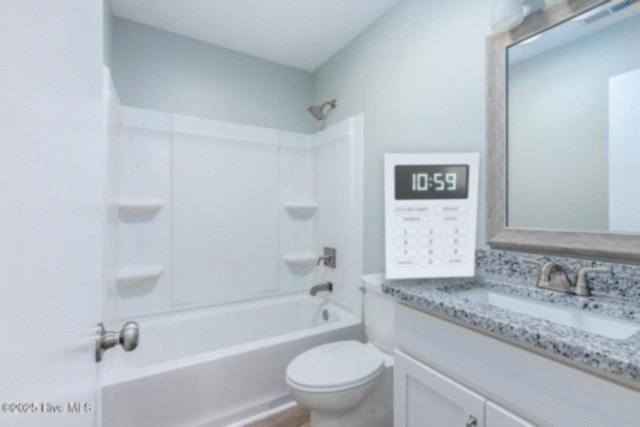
10h59
